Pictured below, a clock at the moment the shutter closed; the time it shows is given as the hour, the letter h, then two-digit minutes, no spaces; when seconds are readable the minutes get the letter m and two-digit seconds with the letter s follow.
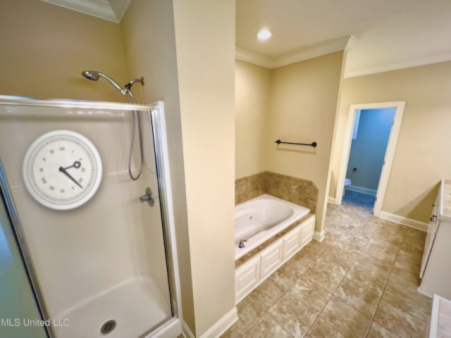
2h22
